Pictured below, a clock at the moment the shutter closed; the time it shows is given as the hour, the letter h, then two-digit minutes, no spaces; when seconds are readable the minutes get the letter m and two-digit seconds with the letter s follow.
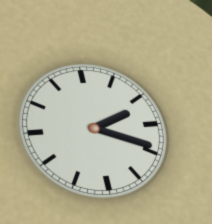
2h19
